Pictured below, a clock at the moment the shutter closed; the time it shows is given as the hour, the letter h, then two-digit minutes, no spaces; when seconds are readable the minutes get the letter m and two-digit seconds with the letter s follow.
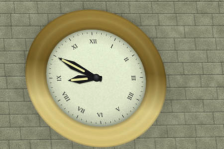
8h50
